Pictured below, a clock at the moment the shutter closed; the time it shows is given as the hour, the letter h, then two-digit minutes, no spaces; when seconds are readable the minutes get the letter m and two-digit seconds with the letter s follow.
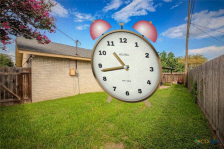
10h43
